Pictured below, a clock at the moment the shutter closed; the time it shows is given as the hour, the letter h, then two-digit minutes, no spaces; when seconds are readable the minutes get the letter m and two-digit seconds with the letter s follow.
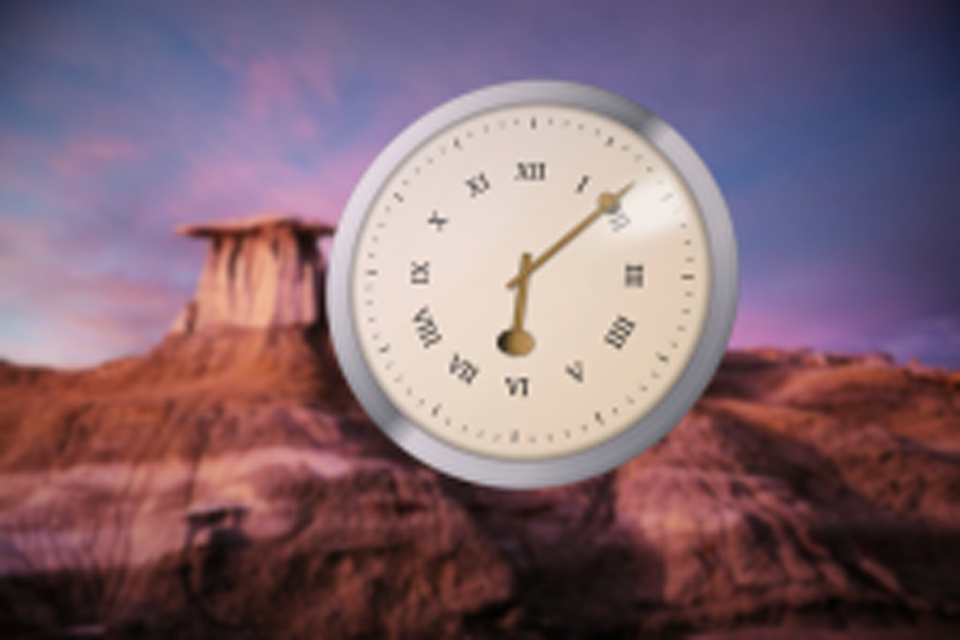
6h08
